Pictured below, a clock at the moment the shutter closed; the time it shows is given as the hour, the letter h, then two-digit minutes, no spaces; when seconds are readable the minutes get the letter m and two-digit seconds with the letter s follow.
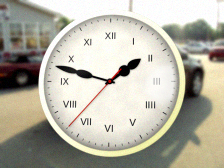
1h47m37s
